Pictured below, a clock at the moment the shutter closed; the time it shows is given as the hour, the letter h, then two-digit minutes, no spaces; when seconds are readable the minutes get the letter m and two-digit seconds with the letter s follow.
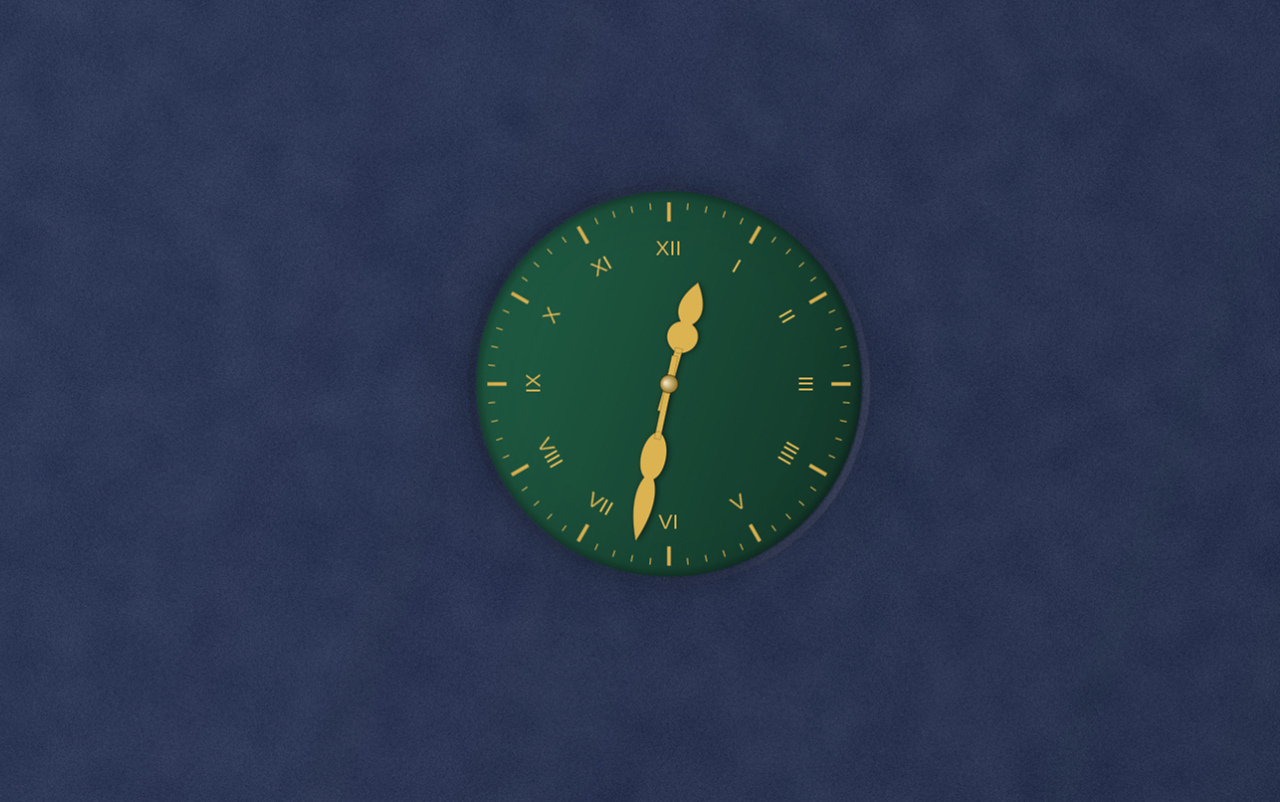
12h32
